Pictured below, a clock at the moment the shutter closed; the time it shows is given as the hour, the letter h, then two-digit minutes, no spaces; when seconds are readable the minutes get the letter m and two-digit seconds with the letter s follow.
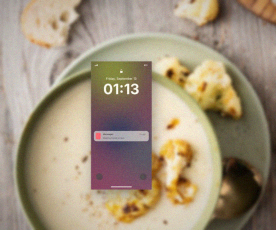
1h13
